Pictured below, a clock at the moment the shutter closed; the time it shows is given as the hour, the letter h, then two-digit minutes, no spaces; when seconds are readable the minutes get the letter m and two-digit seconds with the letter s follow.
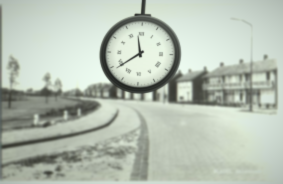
11h39
